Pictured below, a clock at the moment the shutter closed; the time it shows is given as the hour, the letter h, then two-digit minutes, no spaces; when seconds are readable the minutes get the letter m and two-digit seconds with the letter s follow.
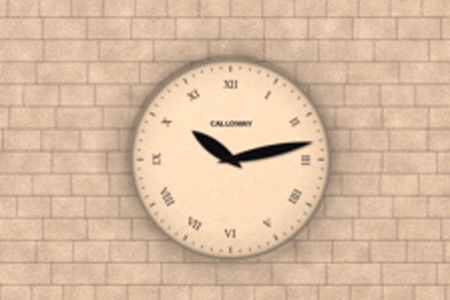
10h13
